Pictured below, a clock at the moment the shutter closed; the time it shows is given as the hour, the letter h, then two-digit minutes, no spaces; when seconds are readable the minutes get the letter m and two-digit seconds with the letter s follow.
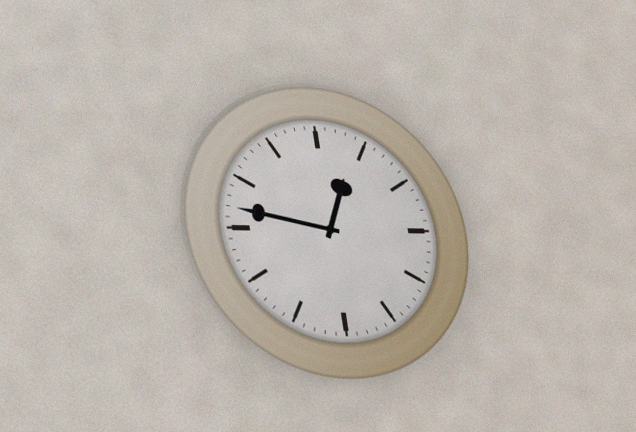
12h47
